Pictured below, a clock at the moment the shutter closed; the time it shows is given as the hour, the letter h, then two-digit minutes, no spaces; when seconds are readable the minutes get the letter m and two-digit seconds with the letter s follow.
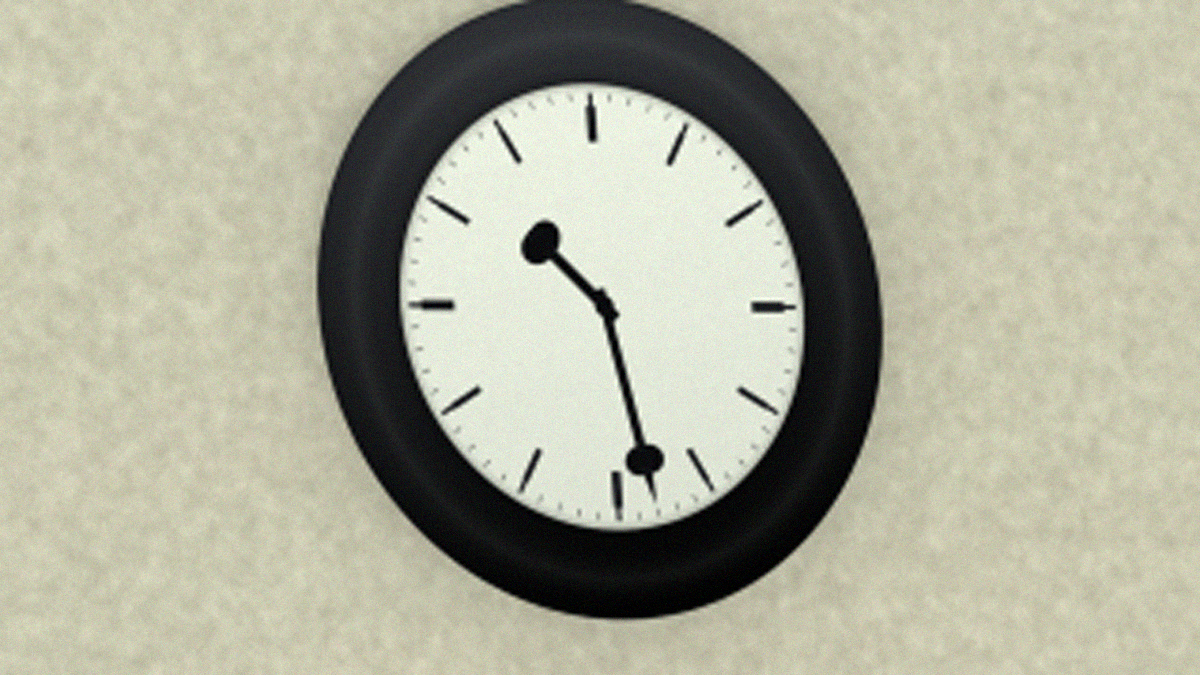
10h28
